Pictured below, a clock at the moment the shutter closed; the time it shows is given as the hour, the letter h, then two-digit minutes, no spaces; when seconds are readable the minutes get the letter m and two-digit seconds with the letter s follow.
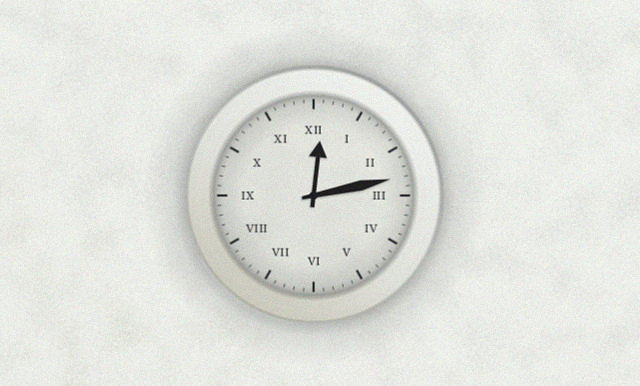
12h13
